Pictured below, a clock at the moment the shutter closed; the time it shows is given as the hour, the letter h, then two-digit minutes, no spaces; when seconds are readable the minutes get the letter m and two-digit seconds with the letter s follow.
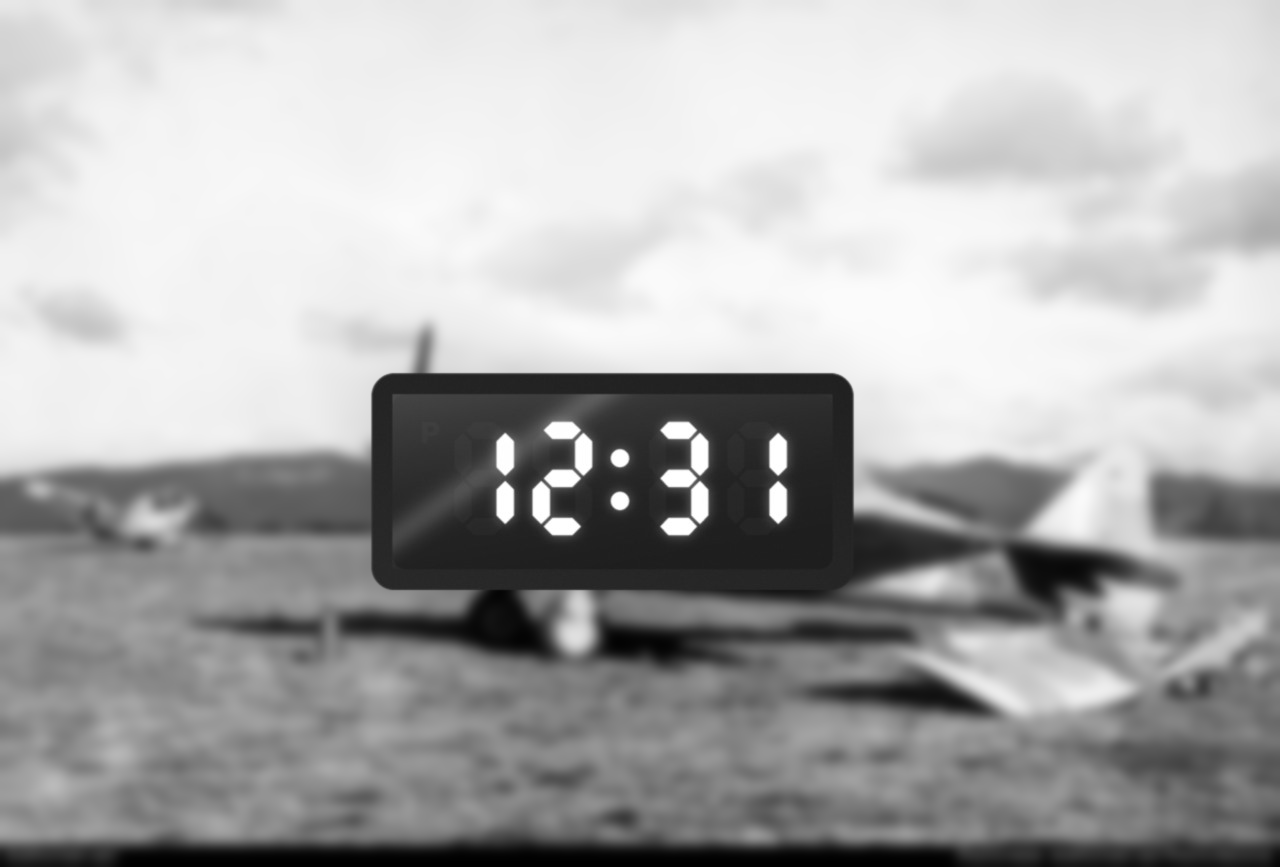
12h31
